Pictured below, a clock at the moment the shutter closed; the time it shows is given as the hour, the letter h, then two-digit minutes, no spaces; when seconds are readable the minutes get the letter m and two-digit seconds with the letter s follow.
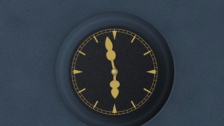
5h58
